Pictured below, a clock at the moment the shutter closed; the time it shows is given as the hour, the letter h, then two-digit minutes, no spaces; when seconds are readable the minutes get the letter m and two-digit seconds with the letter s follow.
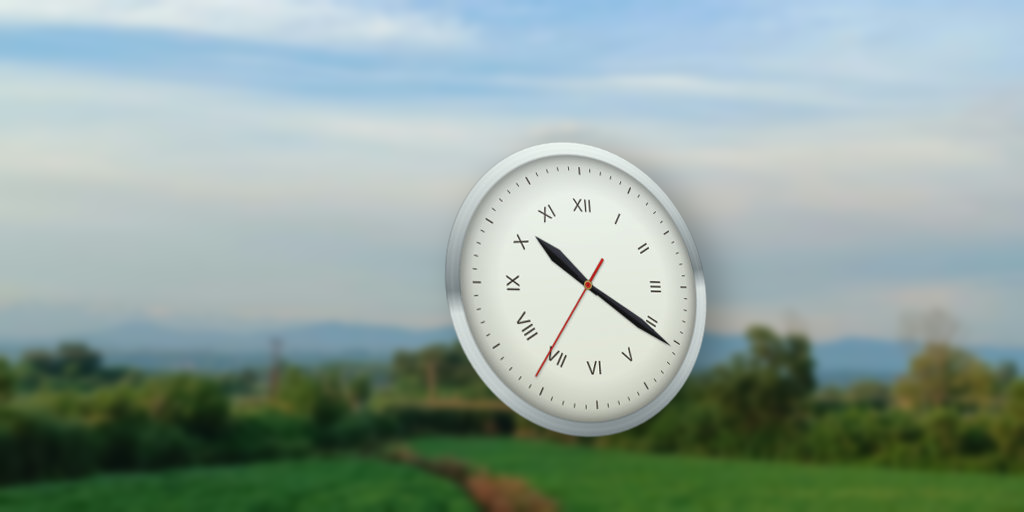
10h20m36s
